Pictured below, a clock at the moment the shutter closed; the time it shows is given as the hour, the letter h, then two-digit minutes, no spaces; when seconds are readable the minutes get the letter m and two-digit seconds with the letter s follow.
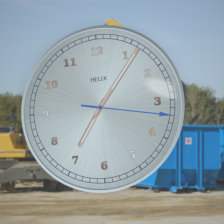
7h06m17s
